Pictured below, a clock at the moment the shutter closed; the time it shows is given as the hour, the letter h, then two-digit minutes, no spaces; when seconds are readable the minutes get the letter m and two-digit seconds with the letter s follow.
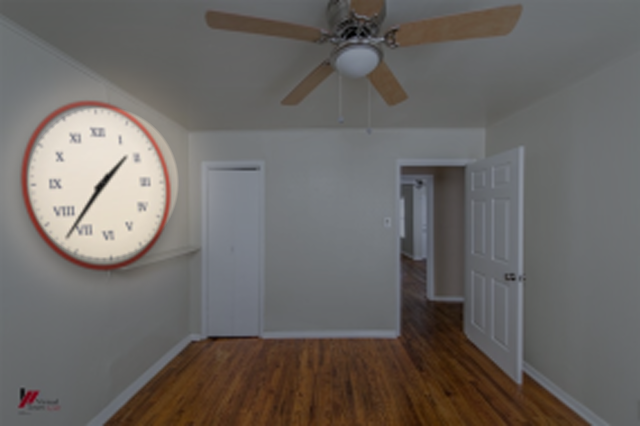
1h37
